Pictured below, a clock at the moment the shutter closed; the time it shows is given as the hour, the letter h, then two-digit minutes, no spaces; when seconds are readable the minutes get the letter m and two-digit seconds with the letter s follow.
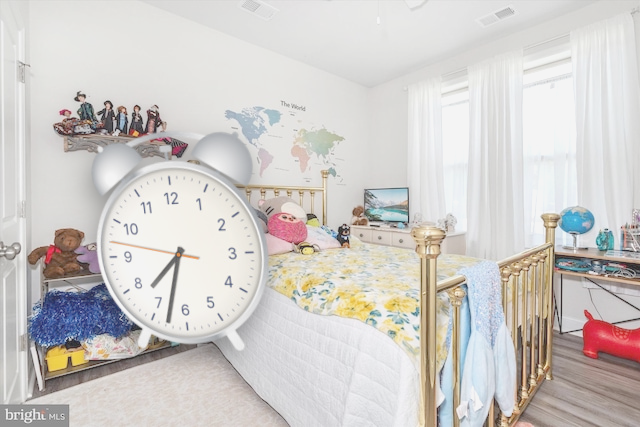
7h32m47s
